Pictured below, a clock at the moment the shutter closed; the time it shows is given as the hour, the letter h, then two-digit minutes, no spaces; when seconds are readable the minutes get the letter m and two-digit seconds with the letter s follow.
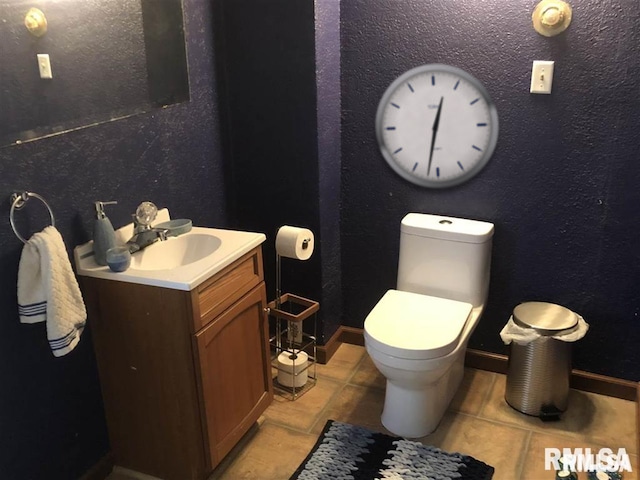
12h32
